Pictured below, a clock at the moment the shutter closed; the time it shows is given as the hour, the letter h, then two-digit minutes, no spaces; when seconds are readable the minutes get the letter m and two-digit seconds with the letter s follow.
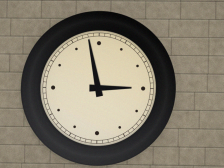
2h58
